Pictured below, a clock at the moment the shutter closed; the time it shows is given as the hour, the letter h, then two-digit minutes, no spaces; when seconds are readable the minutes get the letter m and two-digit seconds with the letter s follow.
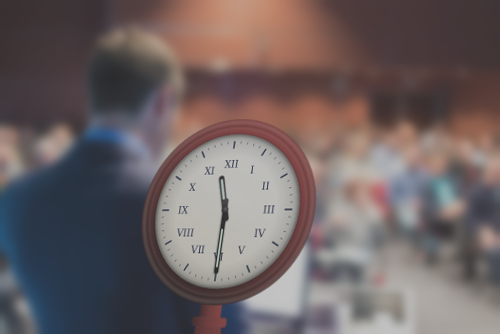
11h30
